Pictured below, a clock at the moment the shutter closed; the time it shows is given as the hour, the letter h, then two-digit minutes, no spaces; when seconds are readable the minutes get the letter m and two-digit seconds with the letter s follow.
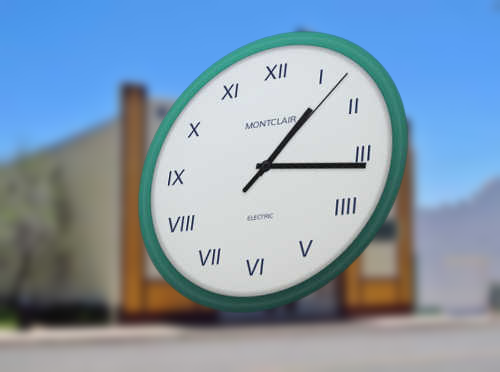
1h16m07s
